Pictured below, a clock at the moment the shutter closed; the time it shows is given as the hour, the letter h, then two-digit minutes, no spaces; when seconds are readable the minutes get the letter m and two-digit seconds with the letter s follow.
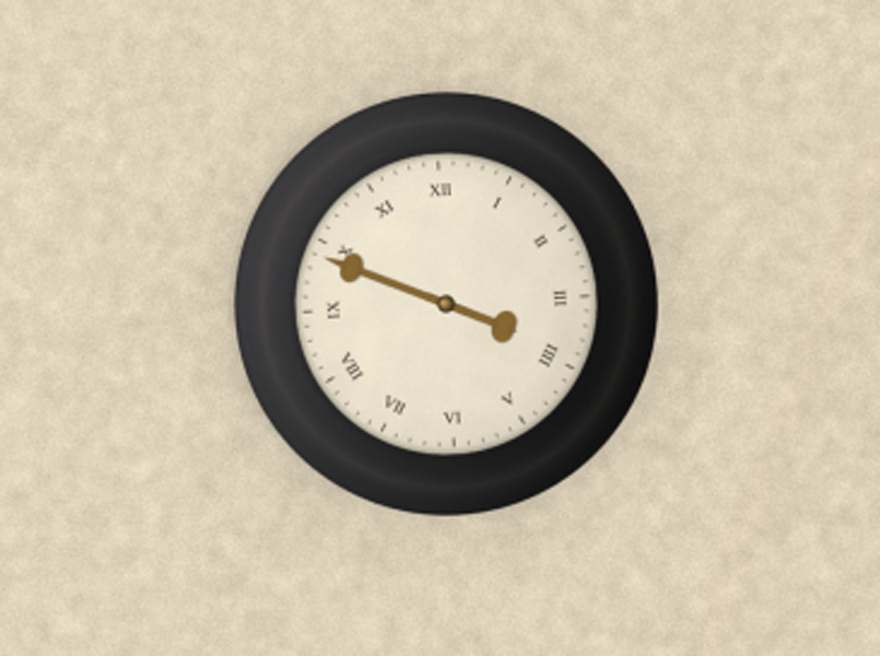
3h49
